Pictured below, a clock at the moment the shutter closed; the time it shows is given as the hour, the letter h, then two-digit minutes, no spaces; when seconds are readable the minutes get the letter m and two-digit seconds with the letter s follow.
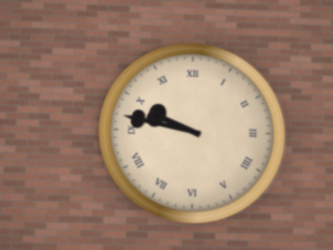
9h47
